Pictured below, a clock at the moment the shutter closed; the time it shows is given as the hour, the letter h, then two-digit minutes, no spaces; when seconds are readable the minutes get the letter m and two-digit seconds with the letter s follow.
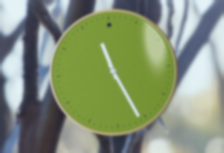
11h26
